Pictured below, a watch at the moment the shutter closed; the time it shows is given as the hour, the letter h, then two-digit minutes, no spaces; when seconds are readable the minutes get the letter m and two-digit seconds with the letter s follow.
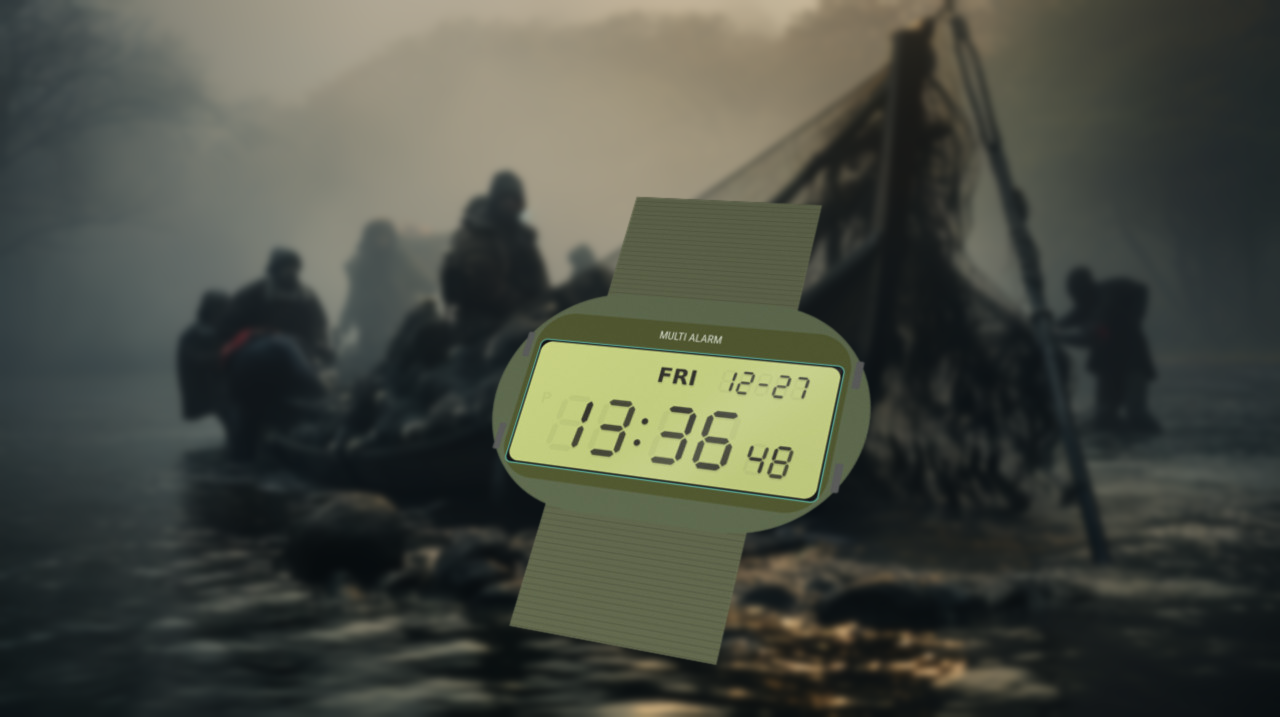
13h36m48s
